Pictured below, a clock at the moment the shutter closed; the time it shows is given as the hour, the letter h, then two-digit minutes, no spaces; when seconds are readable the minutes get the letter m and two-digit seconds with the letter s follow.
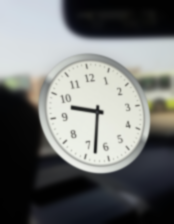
9h33
